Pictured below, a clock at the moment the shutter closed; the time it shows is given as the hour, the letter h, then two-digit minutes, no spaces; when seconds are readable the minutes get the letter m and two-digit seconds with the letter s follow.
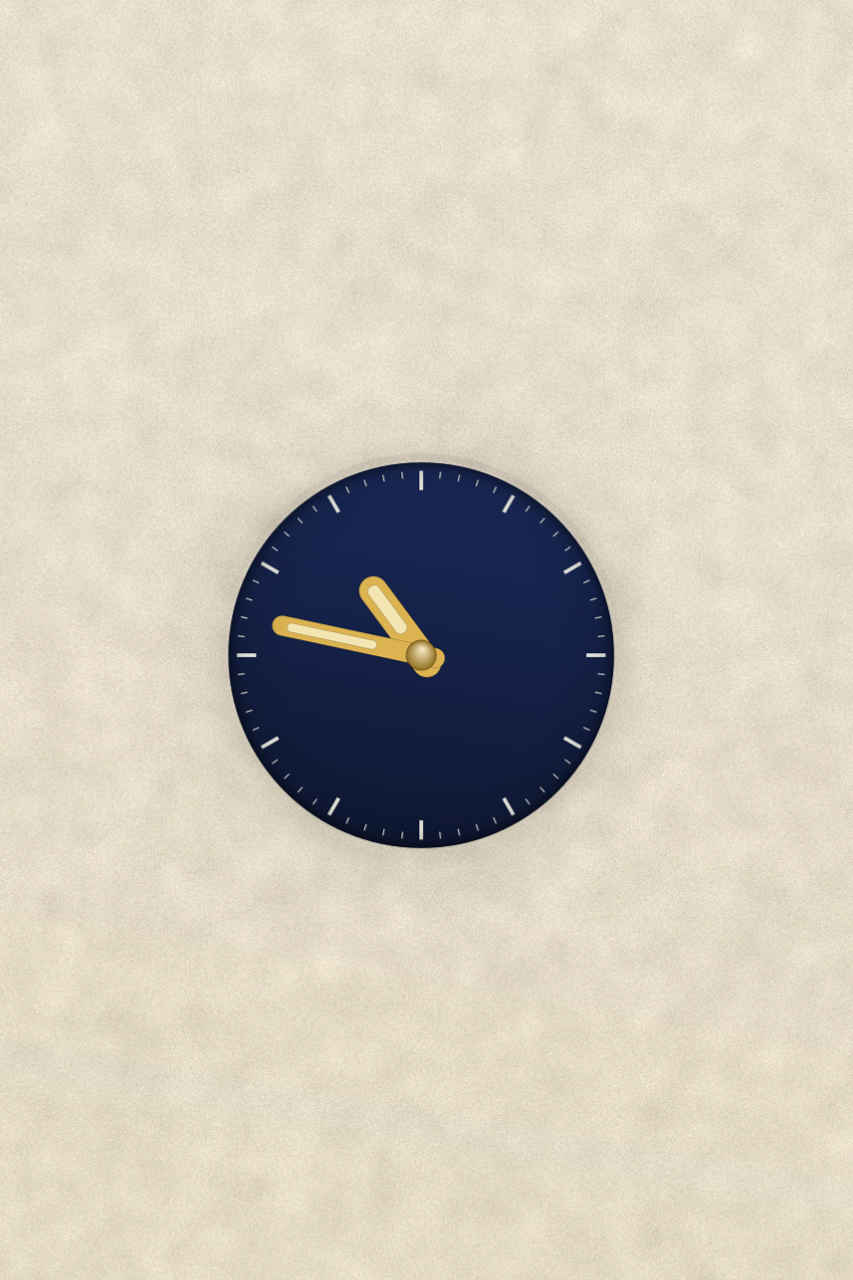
10h47
